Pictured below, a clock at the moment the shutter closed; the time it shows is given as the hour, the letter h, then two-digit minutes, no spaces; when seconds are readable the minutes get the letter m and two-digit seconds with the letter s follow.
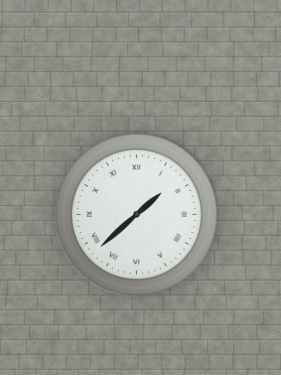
1h38
